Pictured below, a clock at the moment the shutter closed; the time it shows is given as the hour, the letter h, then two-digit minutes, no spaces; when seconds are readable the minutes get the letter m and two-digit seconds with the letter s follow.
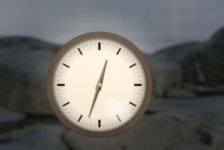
12h33
